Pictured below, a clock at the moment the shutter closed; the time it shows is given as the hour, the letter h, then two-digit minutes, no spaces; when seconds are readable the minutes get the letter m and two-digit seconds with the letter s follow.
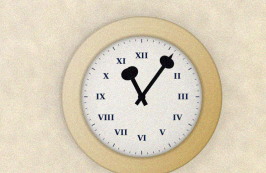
11h06
